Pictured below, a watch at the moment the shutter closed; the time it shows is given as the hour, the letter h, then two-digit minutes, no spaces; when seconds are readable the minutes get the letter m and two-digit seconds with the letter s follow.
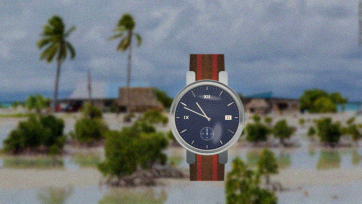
10h49
